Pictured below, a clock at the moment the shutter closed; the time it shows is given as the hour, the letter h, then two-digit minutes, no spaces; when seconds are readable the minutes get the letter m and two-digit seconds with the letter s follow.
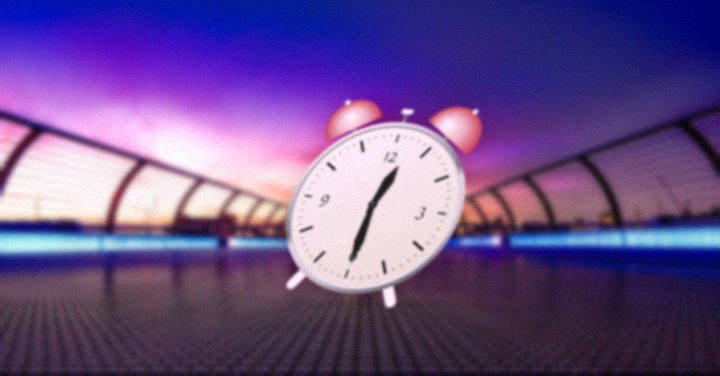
12h30
